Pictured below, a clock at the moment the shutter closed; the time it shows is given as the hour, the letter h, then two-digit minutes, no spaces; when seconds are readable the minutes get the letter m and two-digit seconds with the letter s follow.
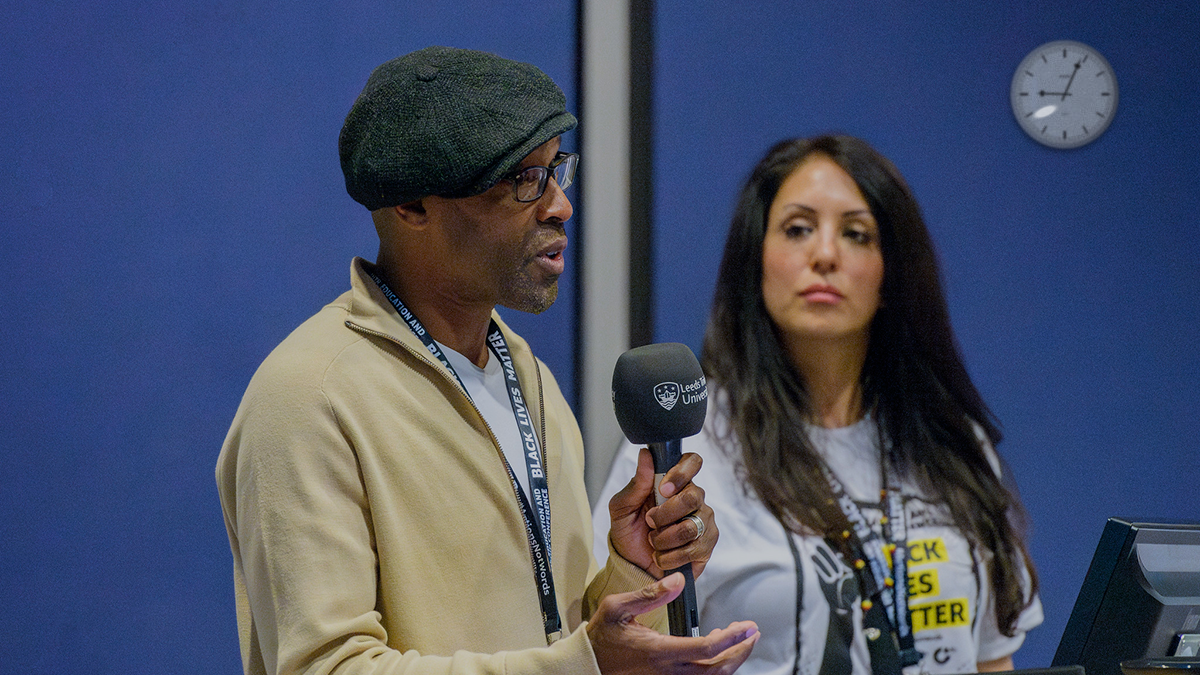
9h04
